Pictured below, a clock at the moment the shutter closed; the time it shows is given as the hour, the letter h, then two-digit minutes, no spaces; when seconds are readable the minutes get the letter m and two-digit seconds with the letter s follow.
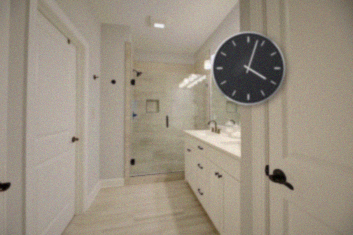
4h03
